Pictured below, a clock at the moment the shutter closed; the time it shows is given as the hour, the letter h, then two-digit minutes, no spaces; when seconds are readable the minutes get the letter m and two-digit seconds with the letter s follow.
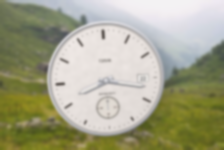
8h17
